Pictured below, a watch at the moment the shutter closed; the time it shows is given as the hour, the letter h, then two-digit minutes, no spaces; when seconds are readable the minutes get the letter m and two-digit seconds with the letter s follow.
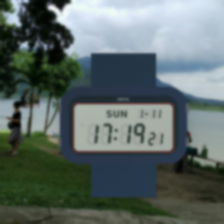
17h19m21s
